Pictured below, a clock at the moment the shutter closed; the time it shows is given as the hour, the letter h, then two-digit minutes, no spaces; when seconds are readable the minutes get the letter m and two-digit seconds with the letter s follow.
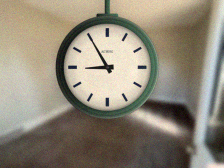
8h55
